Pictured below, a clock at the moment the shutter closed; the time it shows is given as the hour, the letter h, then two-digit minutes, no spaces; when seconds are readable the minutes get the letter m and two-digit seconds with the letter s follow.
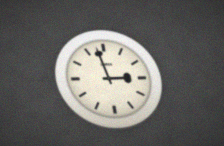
2h58
